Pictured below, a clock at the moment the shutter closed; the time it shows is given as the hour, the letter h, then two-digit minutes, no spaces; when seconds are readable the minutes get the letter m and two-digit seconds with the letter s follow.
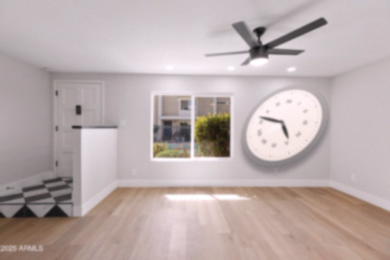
4h47
